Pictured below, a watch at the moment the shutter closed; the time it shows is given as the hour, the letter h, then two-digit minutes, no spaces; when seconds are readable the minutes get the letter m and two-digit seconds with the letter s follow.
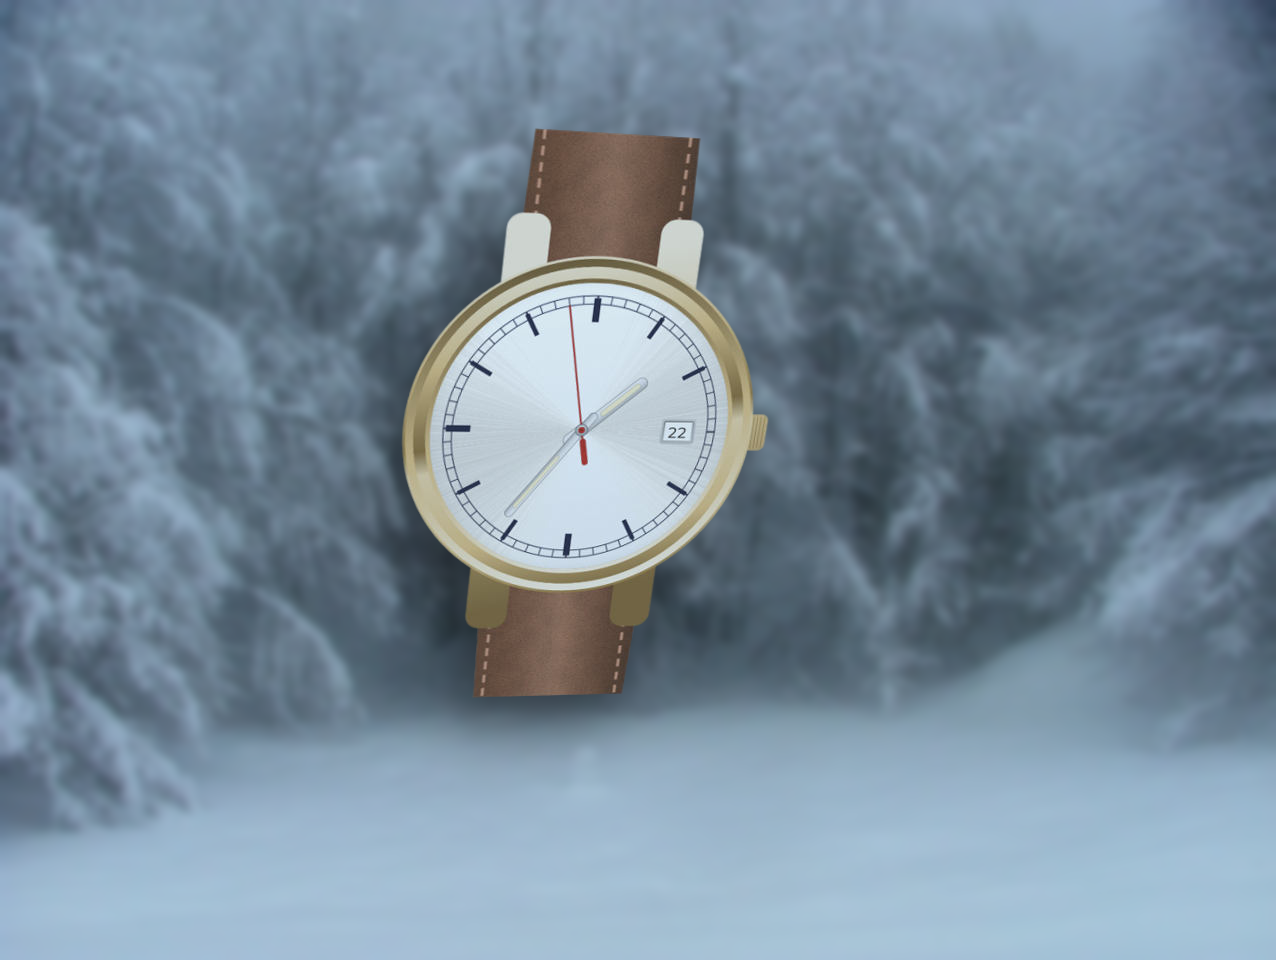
1h35m58s
